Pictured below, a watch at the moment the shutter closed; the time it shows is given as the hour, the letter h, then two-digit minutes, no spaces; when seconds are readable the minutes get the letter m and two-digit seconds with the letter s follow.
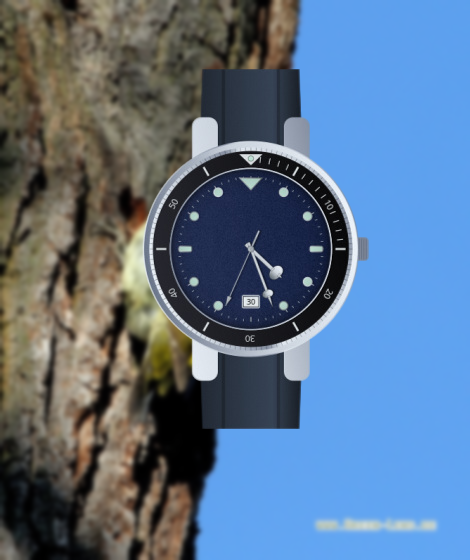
4h26m34s
